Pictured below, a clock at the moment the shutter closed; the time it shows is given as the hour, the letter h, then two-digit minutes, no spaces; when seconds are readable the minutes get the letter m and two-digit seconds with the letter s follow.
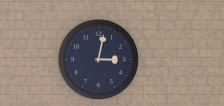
3h02
